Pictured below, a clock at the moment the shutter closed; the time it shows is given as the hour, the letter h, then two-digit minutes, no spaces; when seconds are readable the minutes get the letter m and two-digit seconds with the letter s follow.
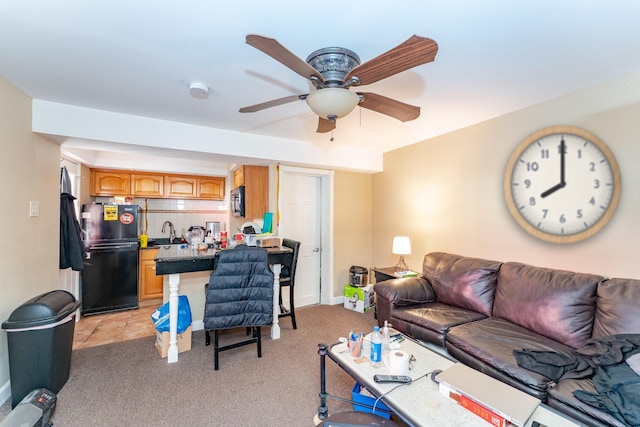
8h00
